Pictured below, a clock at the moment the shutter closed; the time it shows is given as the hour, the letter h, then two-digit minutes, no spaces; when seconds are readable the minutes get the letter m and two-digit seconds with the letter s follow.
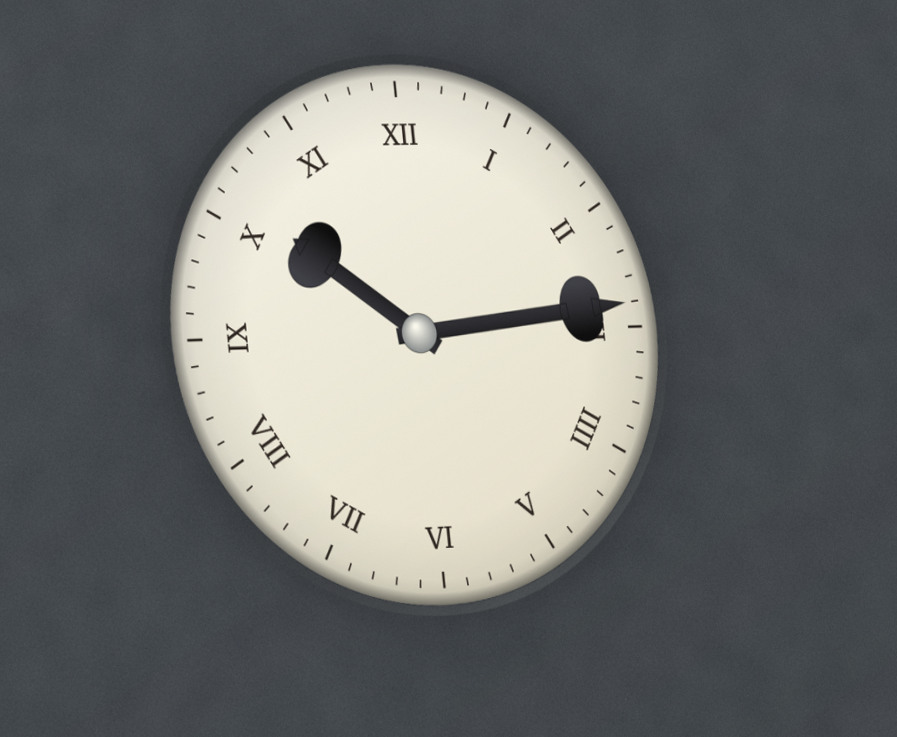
10h14
